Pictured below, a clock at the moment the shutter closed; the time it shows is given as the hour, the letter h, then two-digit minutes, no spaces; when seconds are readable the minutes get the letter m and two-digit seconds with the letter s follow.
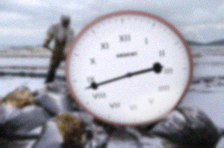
2h43
